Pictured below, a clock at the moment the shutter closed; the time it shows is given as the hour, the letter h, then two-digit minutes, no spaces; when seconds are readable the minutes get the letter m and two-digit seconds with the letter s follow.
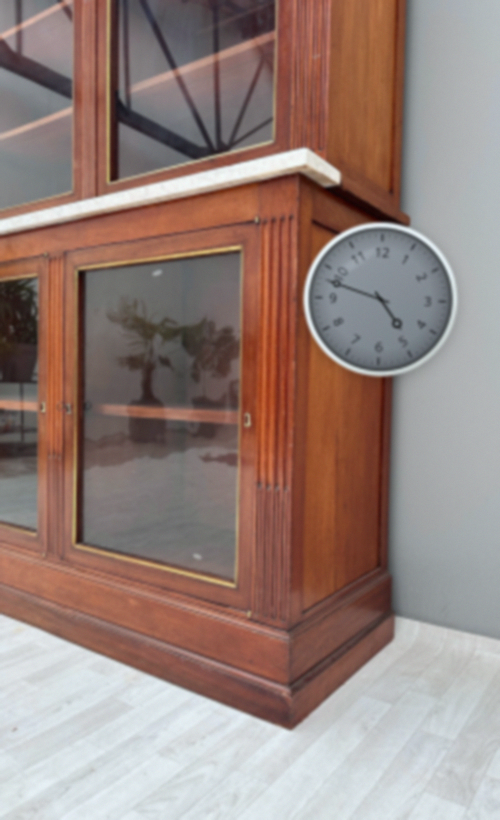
4h48
